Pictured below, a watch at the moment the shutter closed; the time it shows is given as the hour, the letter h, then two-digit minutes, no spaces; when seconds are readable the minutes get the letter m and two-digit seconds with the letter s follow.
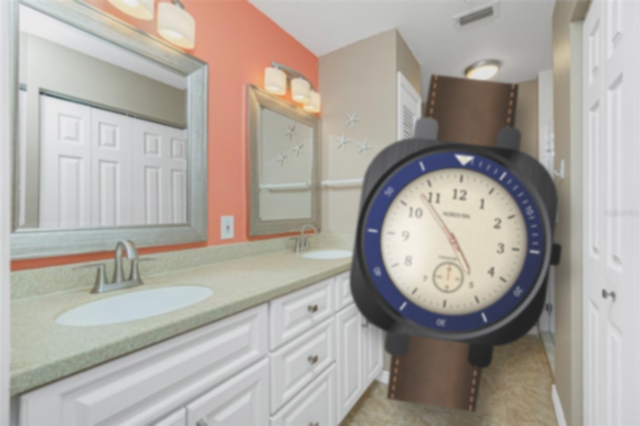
4h53
